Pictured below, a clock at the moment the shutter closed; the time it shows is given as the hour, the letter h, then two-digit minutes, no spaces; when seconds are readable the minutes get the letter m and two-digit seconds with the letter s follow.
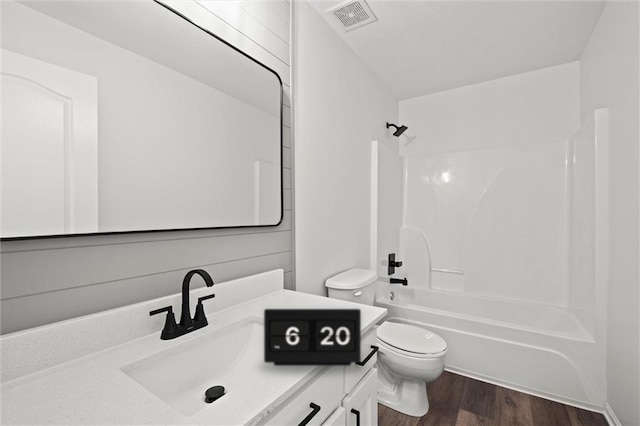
6h20
